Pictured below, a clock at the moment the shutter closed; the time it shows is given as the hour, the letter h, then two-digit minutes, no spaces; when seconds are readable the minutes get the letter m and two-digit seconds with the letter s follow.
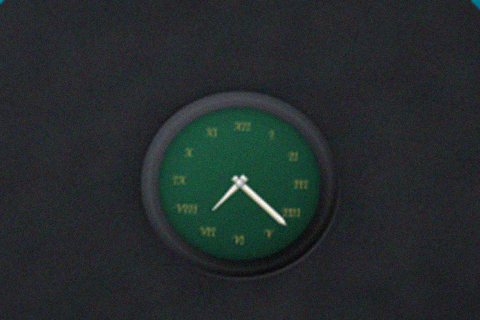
7h22
